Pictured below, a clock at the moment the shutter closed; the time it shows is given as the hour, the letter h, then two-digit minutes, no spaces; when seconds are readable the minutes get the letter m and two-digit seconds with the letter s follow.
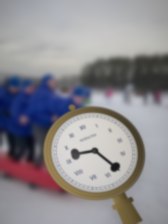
9h26
